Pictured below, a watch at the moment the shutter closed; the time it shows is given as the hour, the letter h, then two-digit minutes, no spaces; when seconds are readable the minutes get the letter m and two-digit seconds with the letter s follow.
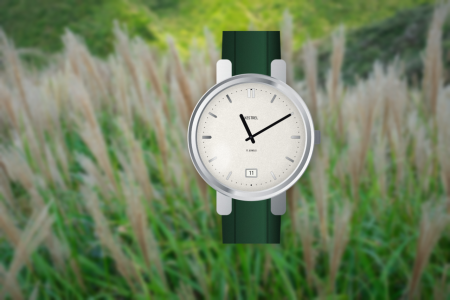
11h10
